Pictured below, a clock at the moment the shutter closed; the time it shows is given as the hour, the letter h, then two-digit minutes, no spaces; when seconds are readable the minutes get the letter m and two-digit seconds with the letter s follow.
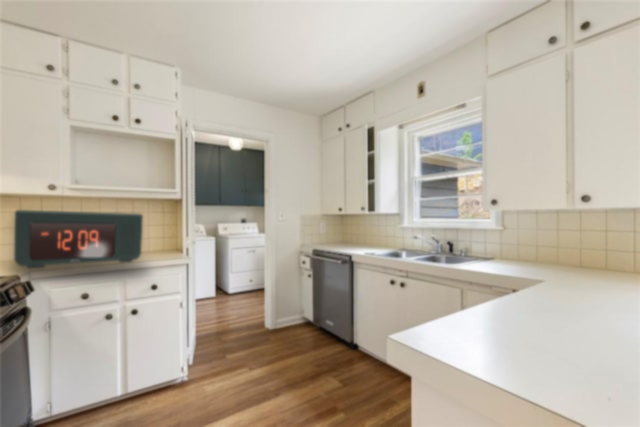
12h09
